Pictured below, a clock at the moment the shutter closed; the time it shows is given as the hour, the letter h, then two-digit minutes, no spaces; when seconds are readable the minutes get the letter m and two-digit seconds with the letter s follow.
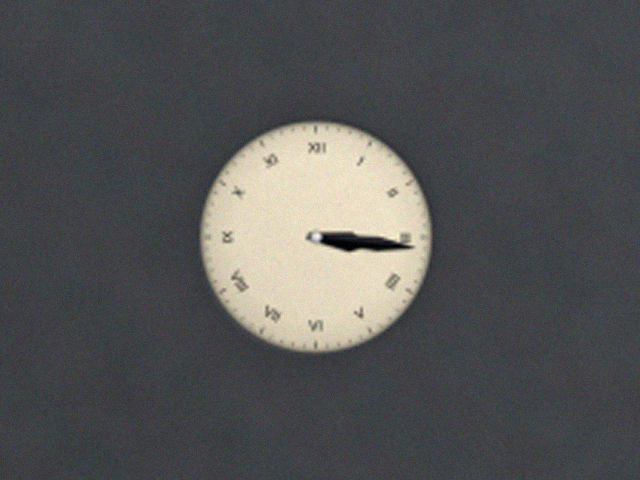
3h16
